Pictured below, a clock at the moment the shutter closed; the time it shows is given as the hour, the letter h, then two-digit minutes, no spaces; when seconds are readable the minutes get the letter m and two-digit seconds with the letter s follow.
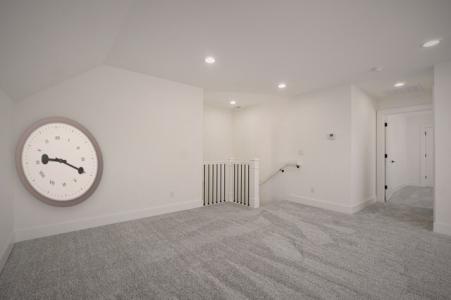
9h20
